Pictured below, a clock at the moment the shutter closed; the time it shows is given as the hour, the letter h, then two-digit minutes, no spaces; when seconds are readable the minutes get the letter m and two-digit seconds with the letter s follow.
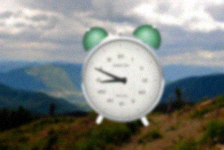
8h49
